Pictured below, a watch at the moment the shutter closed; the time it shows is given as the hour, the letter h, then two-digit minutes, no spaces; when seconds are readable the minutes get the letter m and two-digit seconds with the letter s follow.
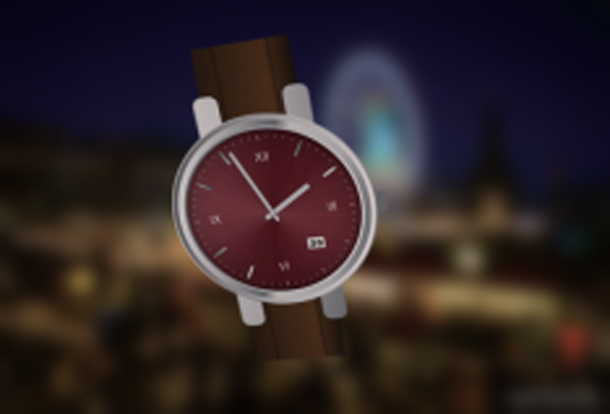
1h56
